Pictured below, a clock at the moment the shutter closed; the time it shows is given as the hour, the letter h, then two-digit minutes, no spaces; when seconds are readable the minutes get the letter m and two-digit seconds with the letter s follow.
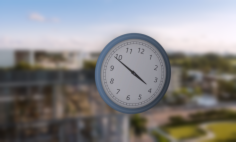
3h49
